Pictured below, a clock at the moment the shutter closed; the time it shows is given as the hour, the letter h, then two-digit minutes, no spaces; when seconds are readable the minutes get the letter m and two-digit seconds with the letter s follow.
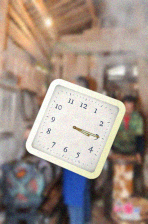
3h15
